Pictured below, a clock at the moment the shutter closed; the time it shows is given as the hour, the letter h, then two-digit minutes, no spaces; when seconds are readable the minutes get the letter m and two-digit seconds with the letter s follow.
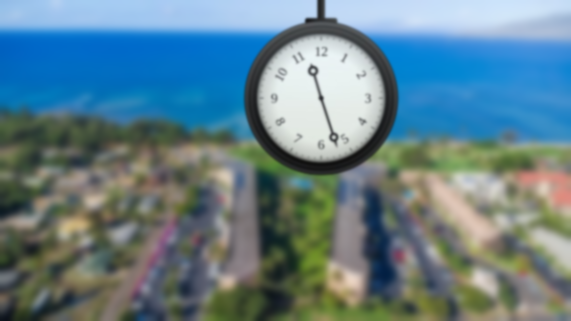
11h27
